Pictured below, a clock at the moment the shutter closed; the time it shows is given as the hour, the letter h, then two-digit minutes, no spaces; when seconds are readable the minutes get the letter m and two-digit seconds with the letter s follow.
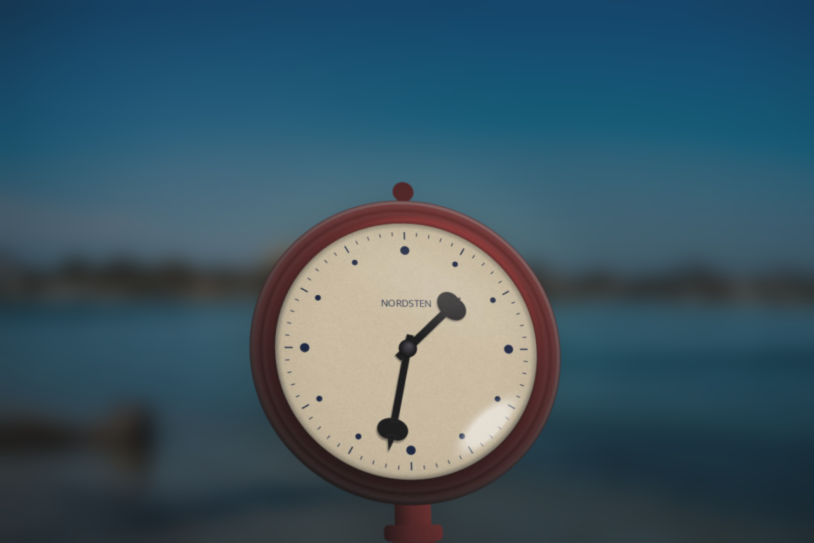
1h32
